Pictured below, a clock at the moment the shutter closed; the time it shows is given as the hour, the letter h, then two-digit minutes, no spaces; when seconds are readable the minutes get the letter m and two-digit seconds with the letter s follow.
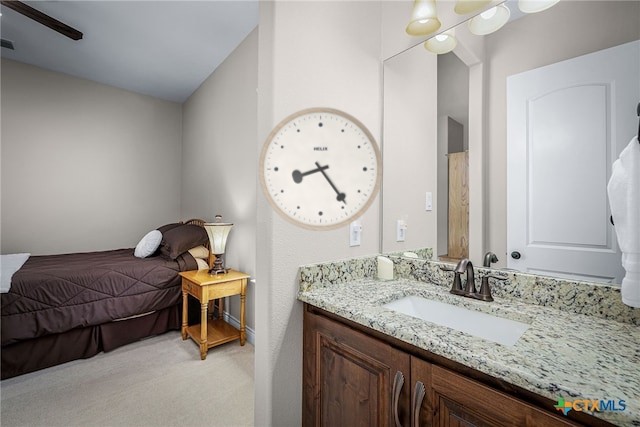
8h24
